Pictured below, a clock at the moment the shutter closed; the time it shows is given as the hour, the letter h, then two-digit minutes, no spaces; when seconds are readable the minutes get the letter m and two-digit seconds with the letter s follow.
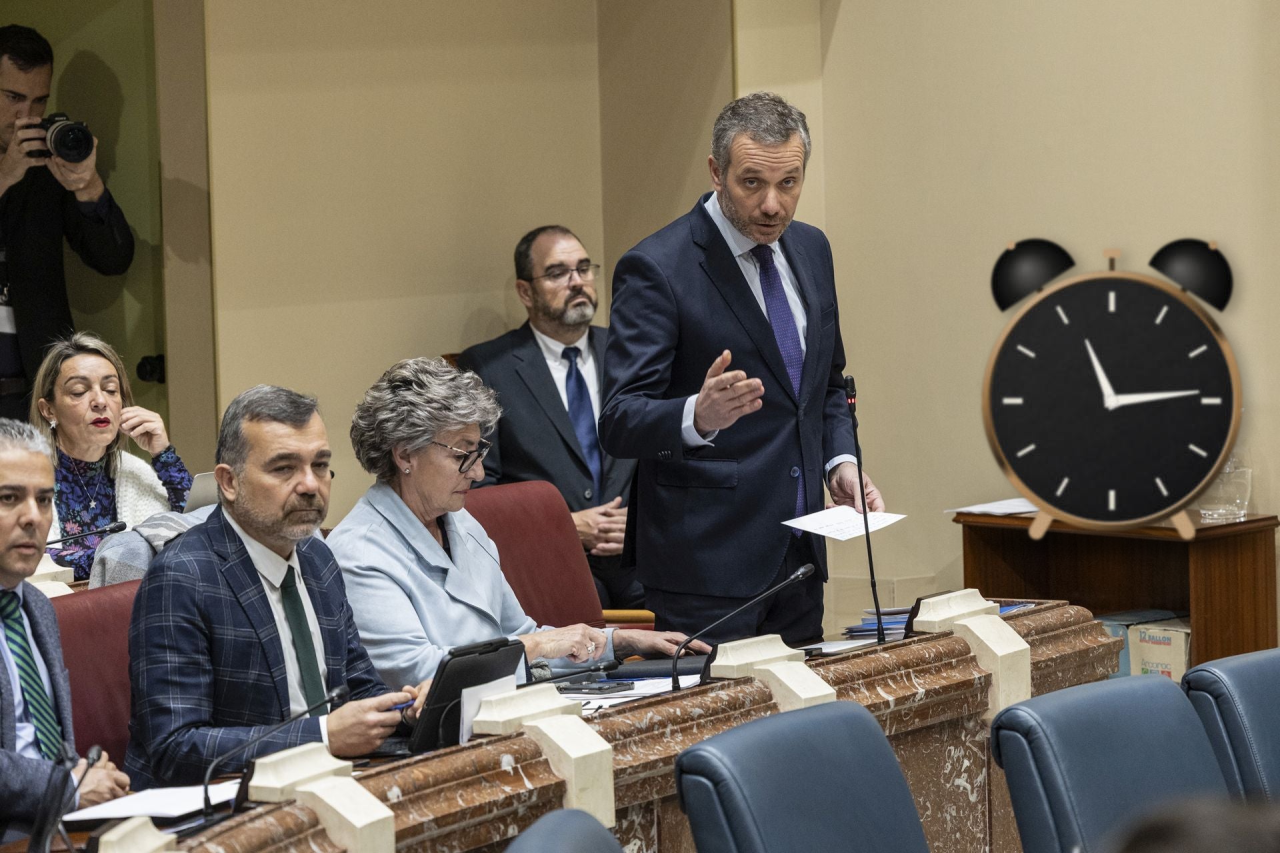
11h14
